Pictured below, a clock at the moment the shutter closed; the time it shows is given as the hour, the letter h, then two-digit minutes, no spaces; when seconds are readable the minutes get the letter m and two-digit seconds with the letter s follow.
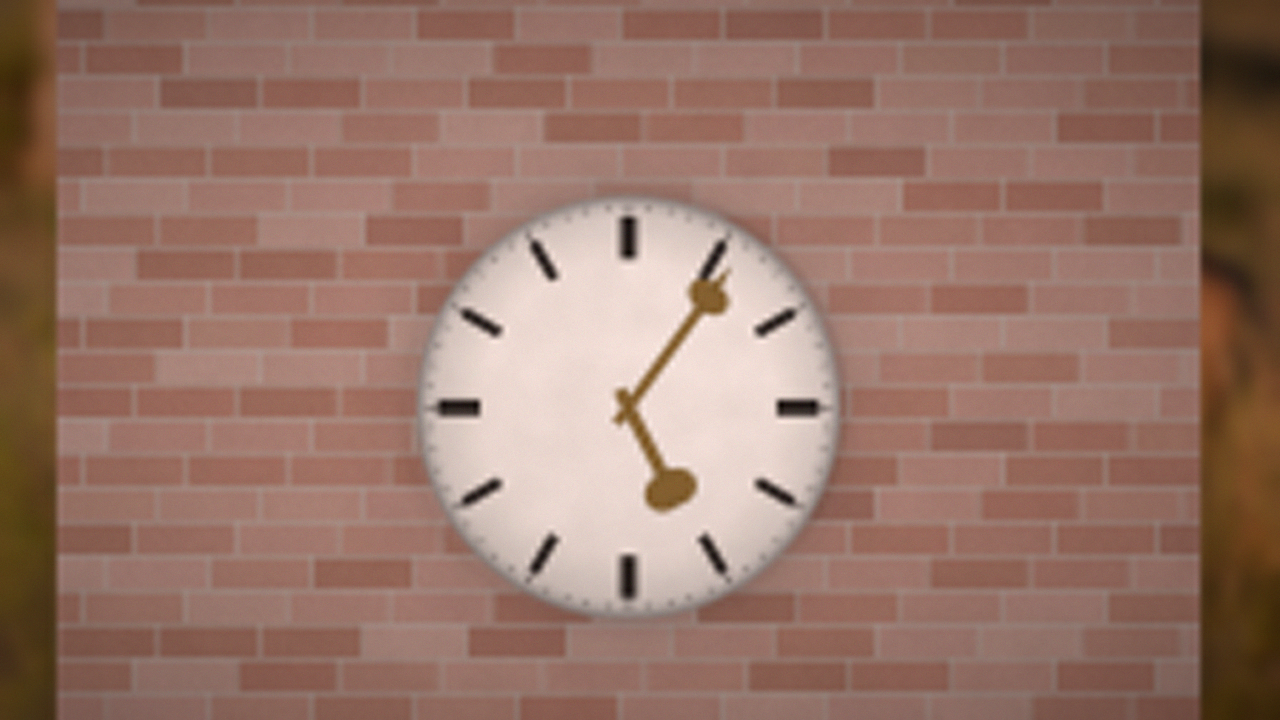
5h06
